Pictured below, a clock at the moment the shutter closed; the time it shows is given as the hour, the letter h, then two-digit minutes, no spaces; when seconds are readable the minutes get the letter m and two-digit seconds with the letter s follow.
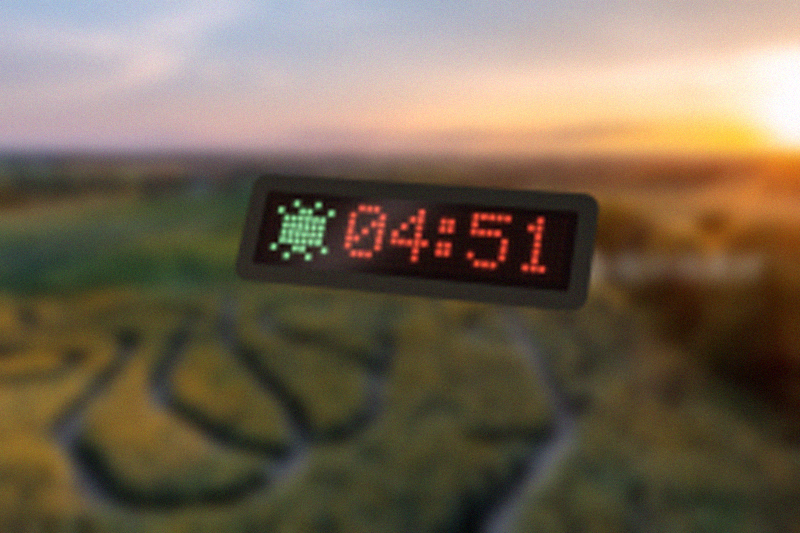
4h51
